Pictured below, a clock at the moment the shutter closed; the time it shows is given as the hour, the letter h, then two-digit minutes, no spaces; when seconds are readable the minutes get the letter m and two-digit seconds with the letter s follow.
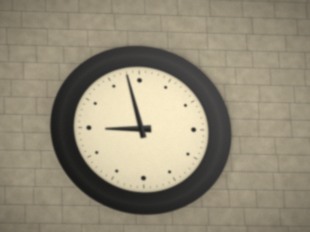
8h58
